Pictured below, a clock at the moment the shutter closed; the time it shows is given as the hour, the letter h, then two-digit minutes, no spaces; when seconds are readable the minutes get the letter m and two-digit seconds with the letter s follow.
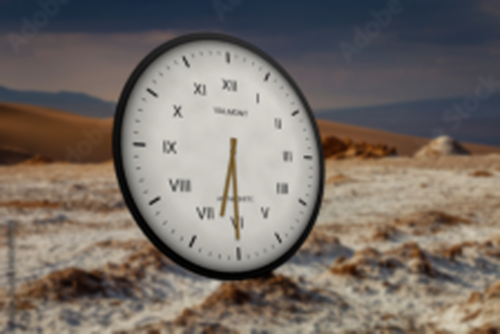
6h30
